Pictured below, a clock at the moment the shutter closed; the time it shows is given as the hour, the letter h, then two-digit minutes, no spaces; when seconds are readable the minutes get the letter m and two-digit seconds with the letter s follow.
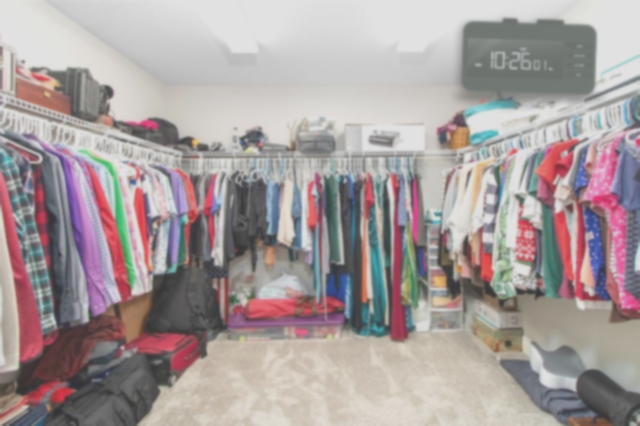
10h26
